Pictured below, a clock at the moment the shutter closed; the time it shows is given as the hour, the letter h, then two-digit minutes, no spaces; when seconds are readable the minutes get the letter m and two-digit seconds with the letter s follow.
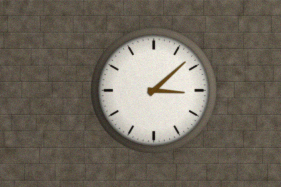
3h08
